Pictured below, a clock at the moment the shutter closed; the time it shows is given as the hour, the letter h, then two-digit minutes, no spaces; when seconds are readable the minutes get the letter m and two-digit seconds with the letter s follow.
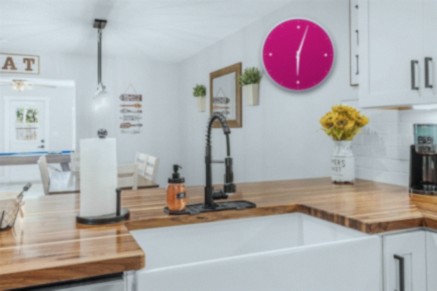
6h03
